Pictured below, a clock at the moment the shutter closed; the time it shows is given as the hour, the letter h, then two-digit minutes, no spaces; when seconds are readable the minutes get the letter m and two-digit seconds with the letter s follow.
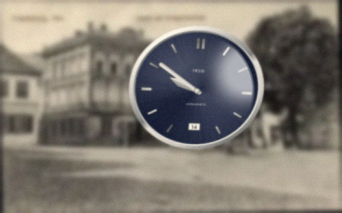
9h51
